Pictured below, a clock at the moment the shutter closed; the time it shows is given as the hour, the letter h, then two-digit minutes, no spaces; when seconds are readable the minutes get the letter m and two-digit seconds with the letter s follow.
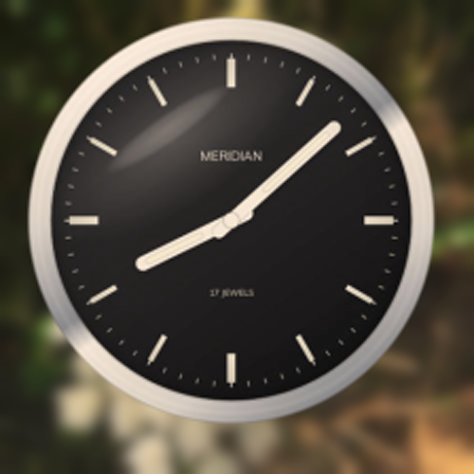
8h08
